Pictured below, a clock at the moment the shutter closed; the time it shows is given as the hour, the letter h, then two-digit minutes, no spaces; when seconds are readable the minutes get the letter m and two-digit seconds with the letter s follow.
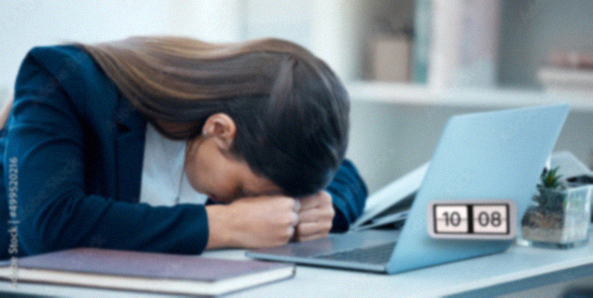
10h08
